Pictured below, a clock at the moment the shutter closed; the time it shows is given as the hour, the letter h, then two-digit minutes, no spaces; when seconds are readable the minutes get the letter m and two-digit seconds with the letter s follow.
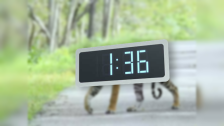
1h36
